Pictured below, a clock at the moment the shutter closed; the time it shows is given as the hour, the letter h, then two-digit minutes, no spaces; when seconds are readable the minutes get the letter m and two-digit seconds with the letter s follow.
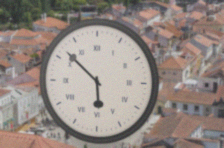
5h52
